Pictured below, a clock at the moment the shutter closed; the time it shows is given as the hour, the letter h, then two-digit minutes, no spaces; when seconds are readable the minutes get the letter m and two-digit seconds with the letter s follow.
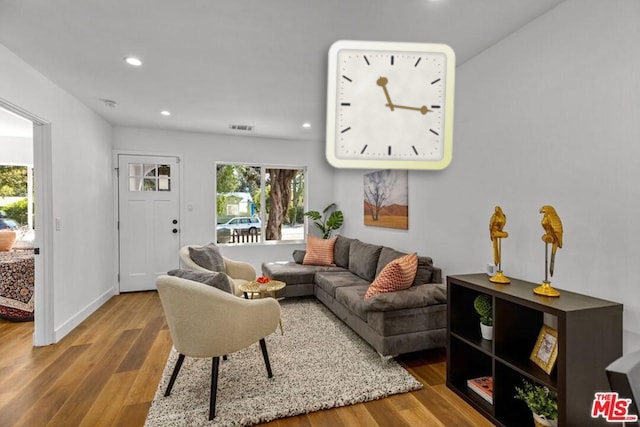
11h16
